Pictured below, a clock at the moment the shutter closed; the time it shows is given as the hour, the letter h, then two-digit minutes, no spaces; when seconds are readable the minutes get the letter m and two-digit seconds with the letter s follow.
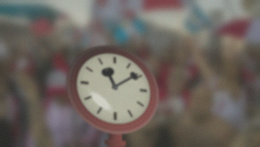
11h09
